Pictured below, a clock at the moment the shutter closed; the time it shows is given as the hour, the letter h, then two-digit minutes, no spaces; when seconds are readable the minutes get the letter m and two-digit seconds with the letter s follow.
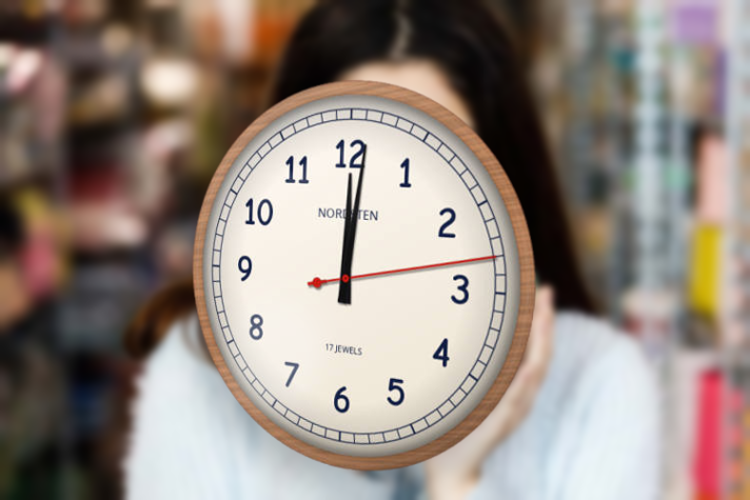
12h01m13s
